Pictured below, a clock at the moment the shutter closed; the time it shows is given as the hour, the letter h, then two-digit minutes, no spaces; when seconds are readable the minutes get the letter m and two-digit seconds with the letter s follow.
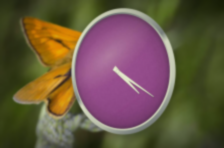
4h20
